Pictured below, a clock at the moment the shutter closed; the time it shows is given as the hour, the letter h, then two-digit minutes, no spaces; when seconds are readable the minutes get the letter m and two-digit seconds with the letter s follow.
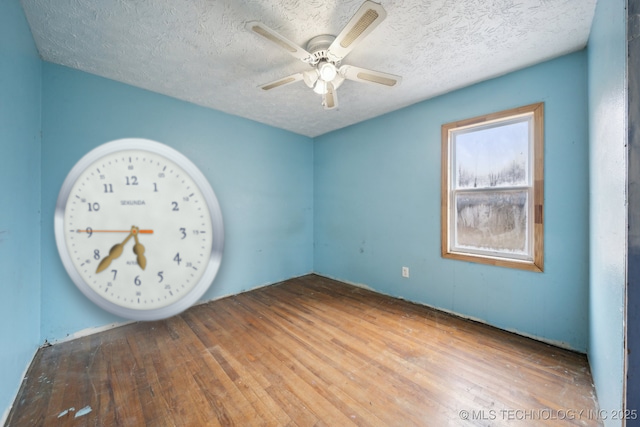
5h37m45s
